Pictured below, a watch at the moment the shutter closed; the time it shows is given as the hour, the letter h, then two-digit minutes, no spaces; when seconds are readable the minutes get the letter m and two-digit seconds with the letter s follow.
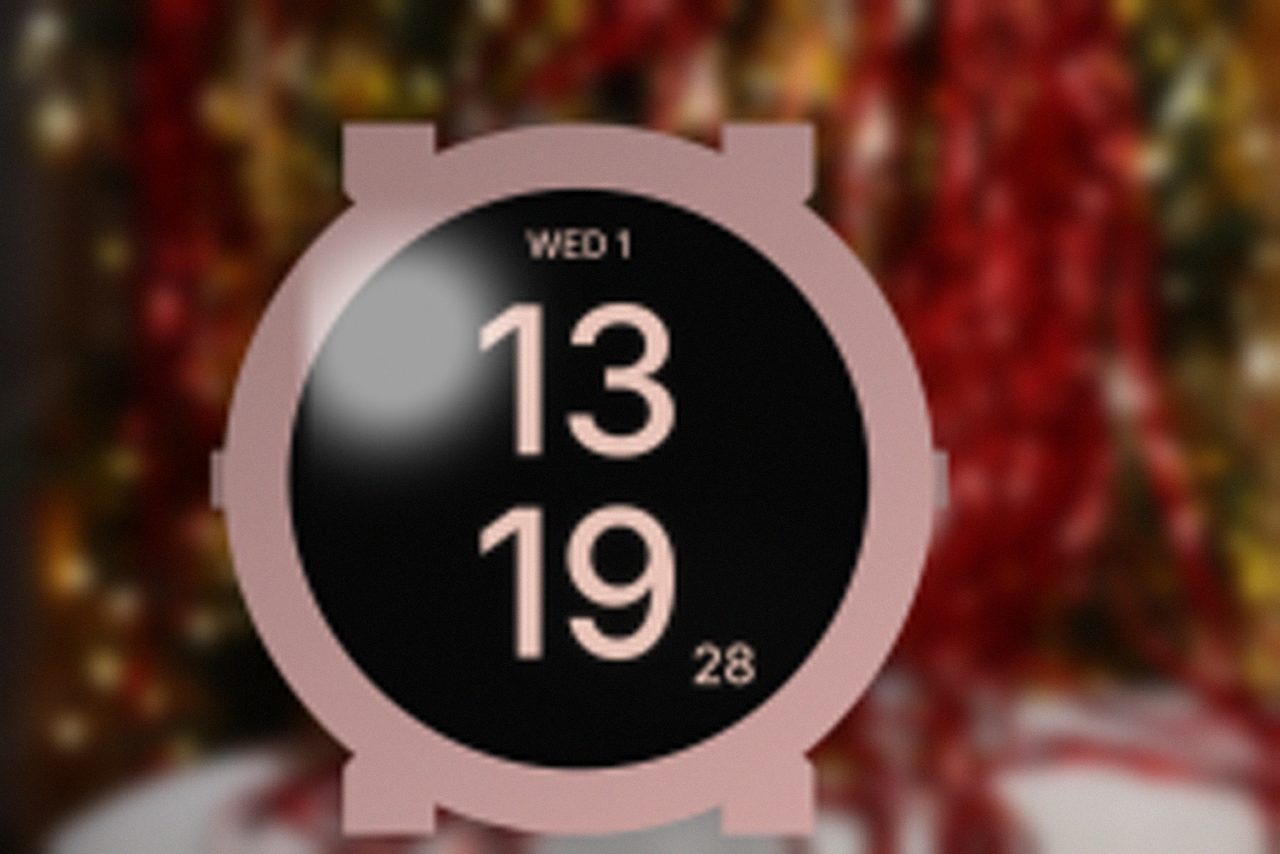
13h19m28s
